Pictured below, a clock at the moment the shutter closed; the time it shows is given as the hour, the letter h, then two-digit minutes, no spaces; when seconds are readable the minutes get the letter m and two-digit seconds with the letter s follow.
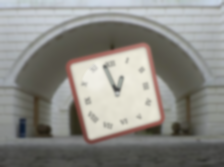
12h58
